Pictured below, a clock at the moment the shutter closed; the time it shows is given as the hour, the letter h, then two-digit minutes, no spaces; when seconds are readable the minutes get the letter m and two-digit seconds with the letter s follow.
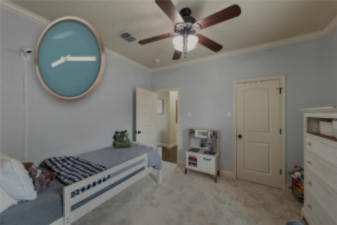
8h15
